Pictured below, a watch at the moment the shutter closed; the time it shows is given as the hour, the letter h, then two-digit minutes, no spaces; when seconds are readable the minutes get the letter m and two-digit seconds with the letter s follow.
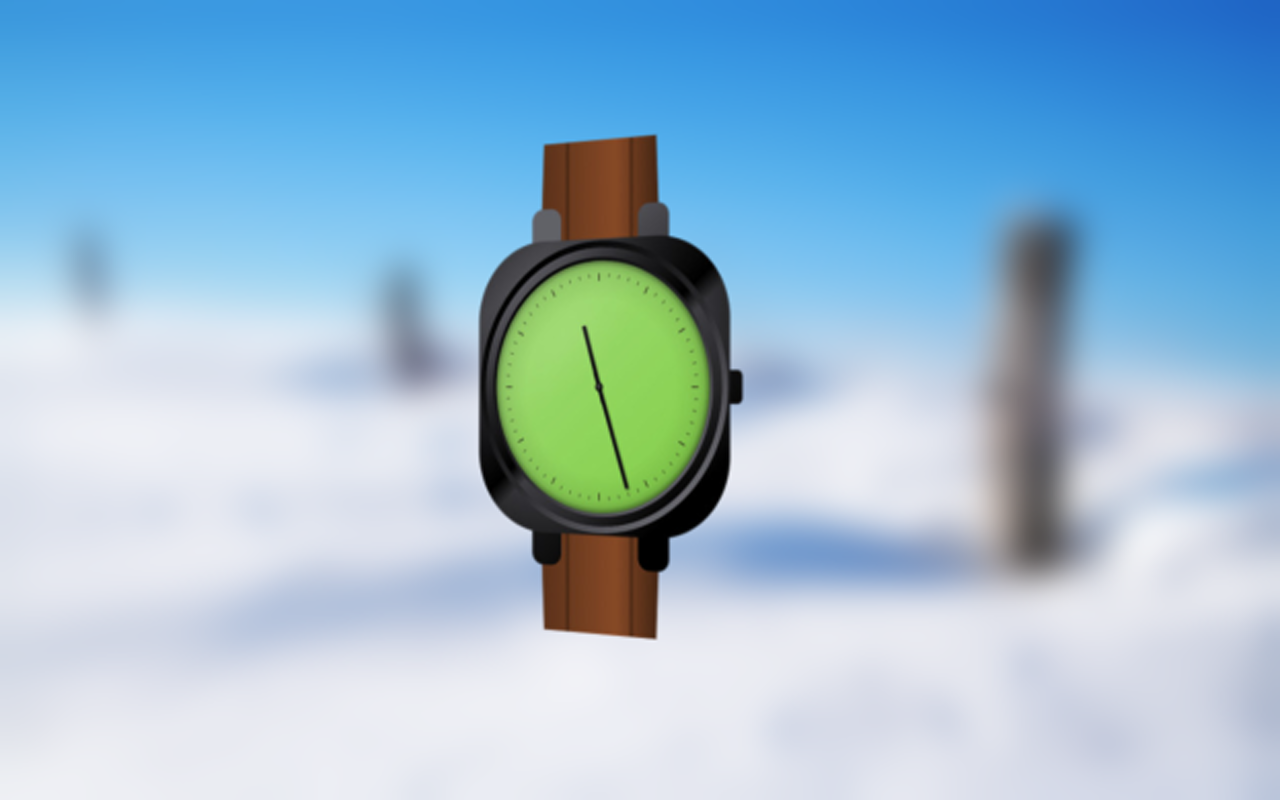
11h27
